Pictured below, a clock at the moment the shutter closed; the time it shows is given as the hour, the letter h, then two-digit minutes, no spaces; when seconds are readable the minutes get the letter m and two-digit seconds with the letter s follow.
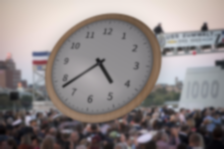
4h38
